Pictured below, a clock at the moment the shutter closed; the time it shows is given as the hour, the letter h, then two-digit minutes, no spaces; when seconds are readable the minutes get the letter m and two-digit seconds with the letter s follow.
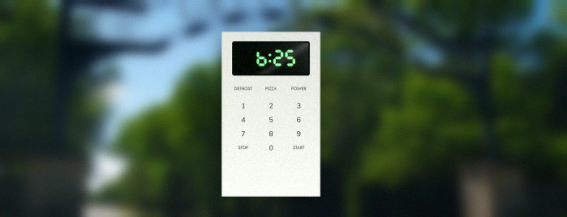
6h25
